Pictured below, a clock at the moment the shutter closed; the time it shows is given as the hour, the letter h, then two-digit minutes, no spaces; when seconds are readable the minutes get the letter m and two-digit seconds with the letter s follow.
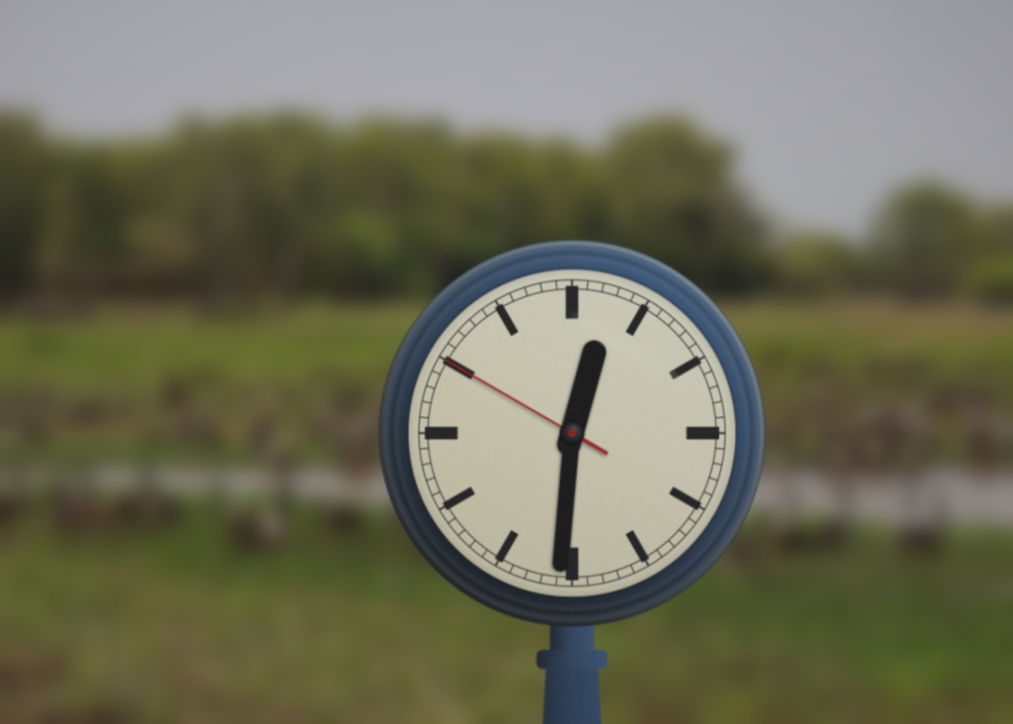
12h30m50s
